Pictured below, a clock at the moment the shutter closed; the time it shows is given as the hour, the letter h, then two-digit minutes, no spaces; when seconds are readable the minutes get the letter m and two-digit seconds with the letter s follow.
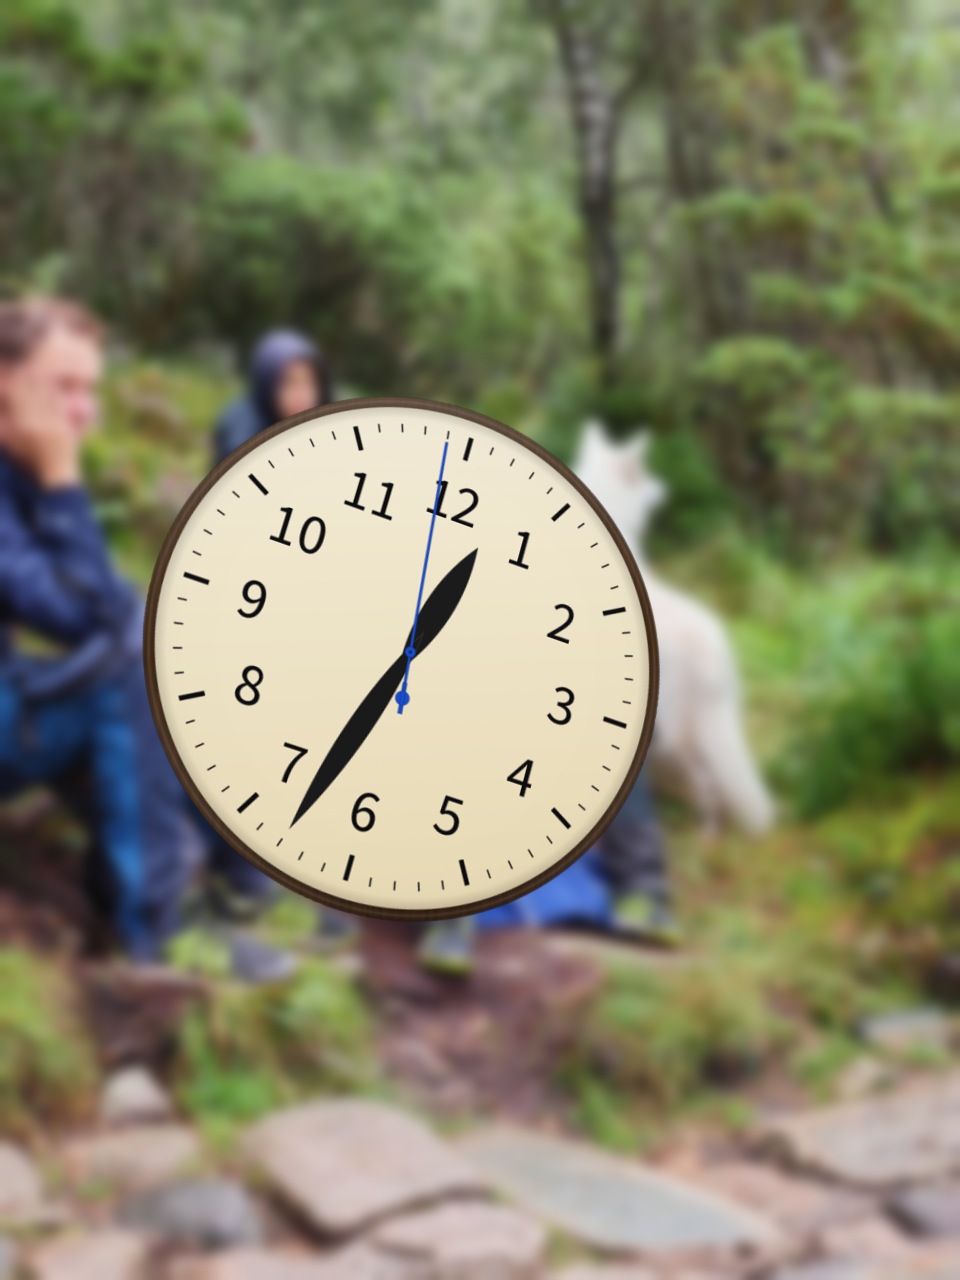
12h32m59s
